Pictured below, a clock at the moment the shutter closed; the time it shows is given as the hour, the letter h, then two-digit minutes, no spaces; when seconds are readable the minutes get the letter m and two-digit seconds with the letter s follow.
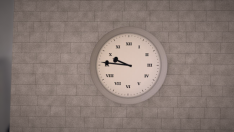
9h46
